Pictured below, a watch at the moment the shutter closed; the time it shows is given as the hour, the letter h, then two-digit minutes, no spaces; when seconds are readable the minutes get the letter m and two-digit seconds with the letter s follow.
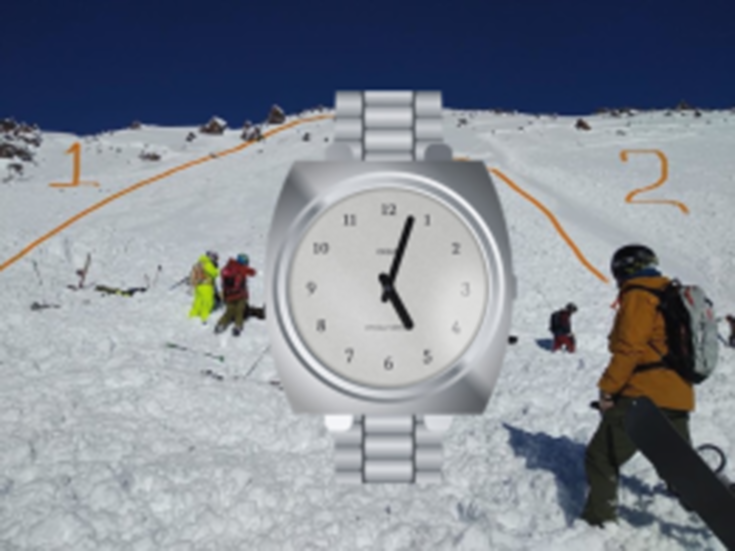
5h03
